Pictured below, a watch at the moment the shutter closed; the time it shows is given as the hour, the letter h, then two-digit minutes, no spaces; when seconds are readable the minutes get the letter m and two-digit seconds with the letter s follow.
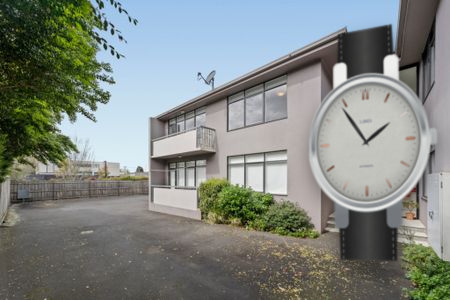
1h54
